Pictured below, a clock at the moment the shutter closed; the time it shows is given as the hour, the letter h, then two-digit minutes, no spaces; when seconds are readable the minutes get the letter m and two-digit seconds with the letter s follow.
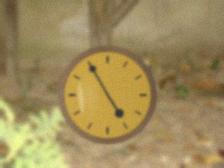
4h55
